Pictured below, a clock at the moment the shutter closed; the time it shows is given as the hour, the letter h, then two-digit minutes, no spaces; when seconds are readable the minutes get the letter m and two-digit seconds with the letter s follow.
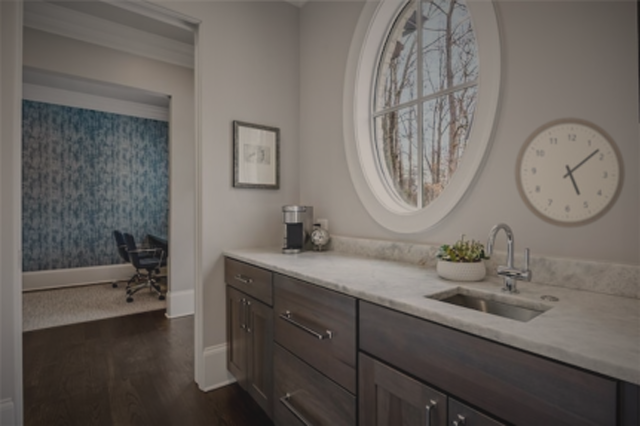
5h08
